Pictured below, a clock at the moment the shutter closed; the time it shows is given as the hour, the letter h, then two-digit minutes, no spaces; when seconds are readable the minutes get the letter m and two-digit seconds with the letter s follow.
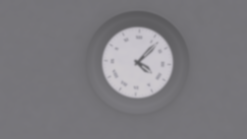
4h07
